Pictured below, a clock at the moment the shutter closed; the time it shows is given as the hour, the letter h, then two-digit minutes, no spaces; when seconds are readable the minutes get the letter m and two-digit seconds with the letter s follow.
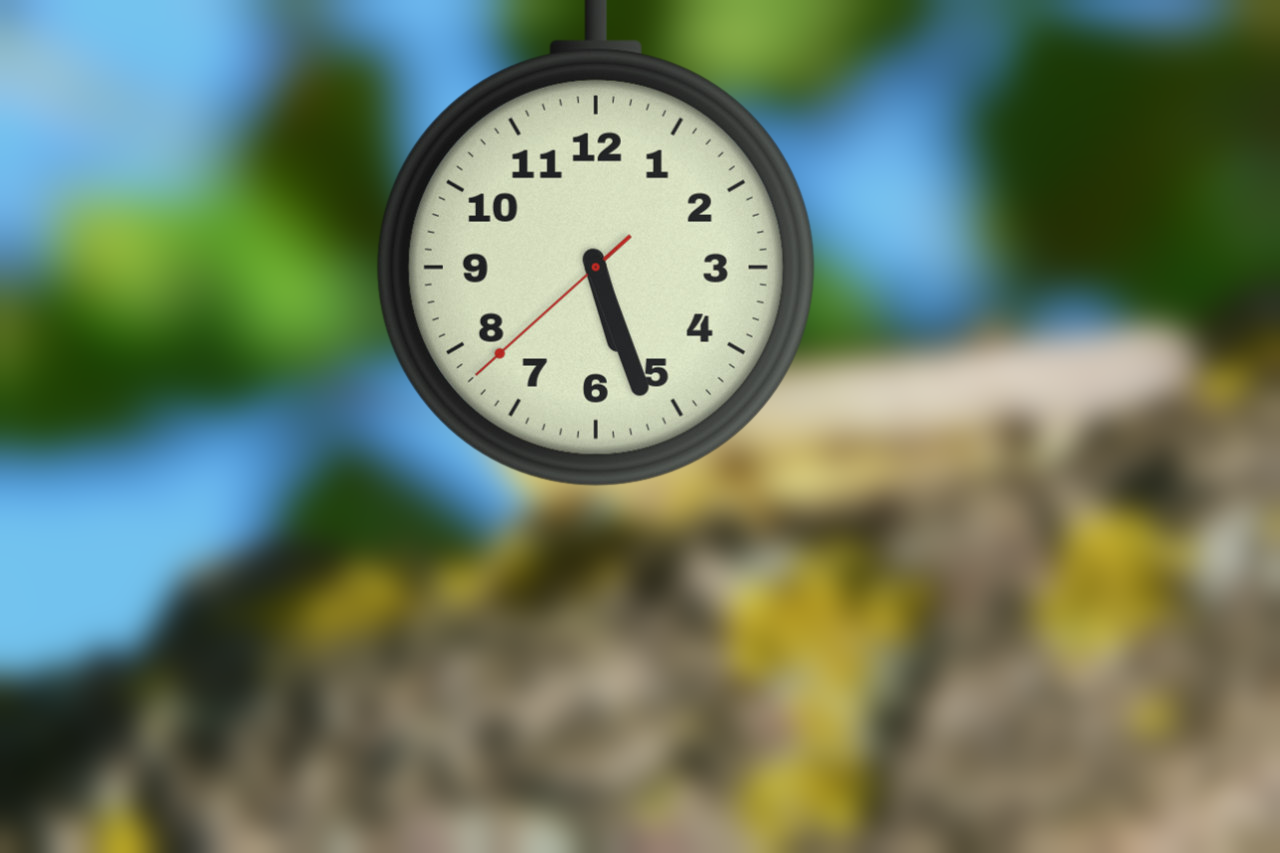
5h26m38s
